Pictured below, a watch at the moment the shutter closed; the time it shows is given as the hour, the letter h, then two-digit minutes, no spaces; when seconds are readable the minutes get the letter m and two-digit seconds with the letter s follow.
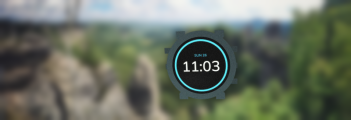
11h03
